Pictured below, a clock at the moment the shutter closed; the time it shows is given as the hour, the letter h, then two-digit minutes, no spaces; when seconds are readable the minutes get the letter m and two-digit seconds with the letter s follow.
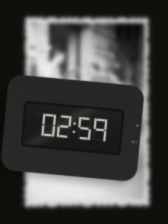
2h59
